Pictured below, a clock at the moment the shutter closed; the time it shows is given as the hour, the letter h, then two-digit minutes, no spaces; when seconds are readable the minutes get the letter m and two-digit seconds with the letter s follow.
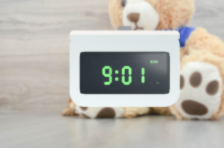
9h01
